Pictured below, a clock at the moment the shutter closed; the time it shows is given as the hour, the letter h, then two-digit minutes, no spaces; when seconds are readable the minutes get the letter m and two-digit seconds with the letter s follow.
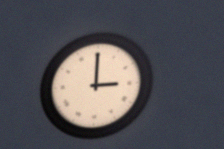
3h00
